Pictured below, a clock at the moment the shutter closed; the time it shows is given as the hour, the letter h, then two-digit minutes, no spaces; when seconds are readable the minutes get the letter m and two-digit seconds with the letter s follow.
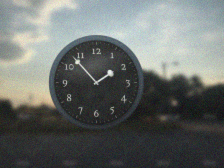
1h53
